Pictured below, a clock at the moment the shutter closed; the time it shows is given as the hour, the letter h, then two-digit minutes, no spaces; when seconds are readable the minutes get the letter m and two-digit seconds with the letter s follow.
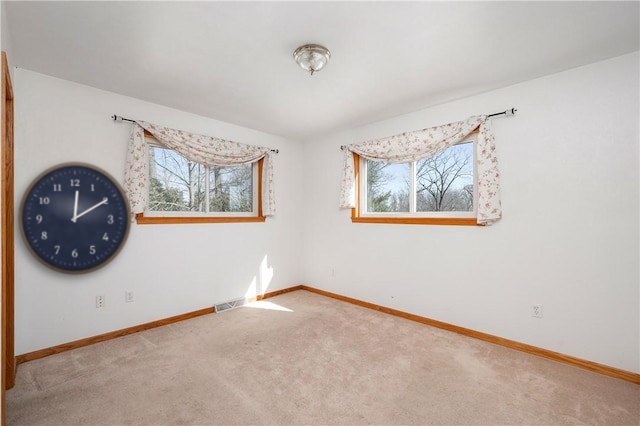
12h10
